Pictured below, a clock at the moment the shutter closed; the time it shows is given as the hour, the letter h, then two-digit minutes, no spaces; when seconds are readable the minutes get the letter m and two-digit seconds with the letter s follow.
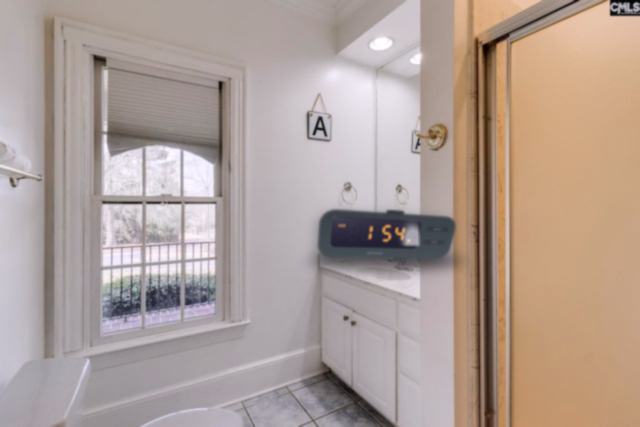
1h54
